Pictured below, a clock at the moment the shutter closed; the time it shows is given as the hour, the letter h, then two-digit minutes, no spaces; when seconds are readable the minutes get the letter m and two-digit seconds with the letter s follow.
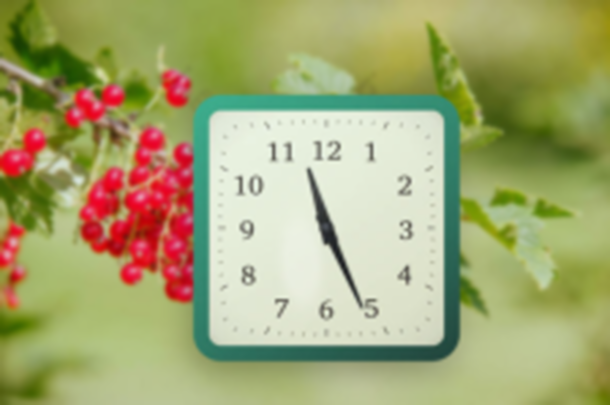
11h26
